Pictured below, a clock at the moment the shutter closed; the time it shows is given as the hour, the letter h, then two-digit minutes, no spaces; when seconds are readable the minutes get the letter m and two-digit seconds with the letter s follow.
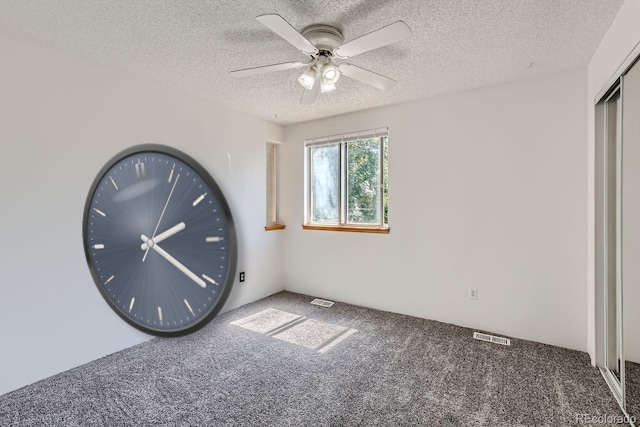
2h21m06s
